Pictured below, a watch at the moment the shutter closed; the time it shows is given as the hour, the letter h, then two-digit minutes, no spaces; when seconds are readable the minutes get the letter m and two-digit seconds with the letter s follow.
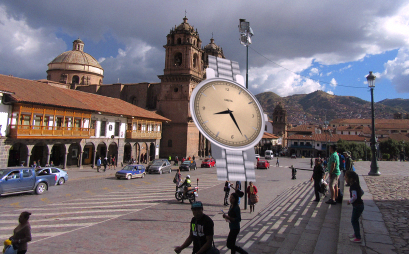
8h26
